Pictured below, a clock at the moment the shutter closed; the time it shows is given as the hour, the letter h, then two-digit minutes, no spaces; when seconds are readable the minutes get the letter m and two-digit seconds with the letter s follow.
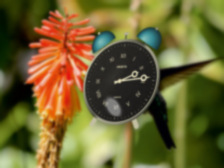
2h14
